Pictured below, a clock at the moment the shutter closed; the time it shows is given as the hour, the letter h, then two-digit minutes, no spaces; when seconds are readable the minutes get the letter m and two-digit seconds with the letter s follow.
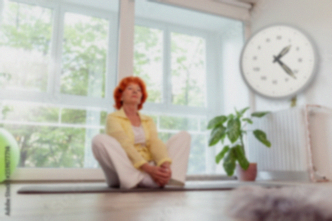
1h22
